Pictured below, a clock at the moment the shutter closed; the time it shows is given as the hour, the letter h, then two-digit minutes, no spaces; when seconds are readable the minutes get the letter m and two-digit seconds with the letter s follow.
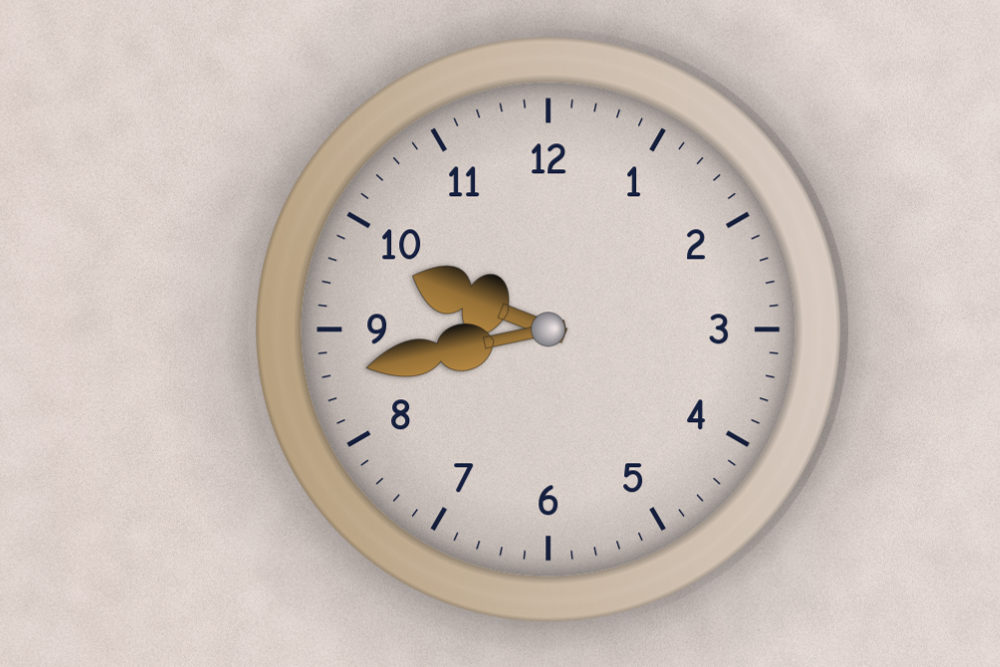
9h43
